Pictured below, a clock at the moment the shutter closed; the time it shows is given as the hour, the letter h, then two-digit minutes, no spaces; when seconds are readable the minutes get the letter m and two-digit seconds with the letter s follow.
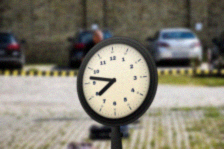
7h47
